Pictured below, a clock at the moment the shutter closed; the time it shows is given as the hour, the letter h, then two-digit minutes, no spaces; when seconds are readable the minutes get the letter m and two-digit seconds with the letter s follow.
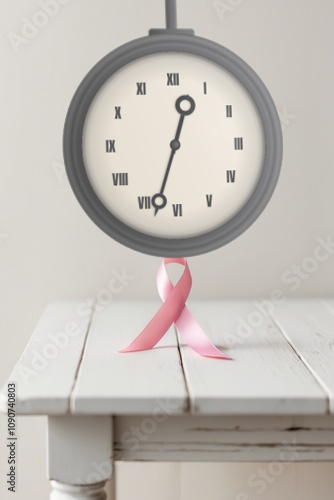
12h33
